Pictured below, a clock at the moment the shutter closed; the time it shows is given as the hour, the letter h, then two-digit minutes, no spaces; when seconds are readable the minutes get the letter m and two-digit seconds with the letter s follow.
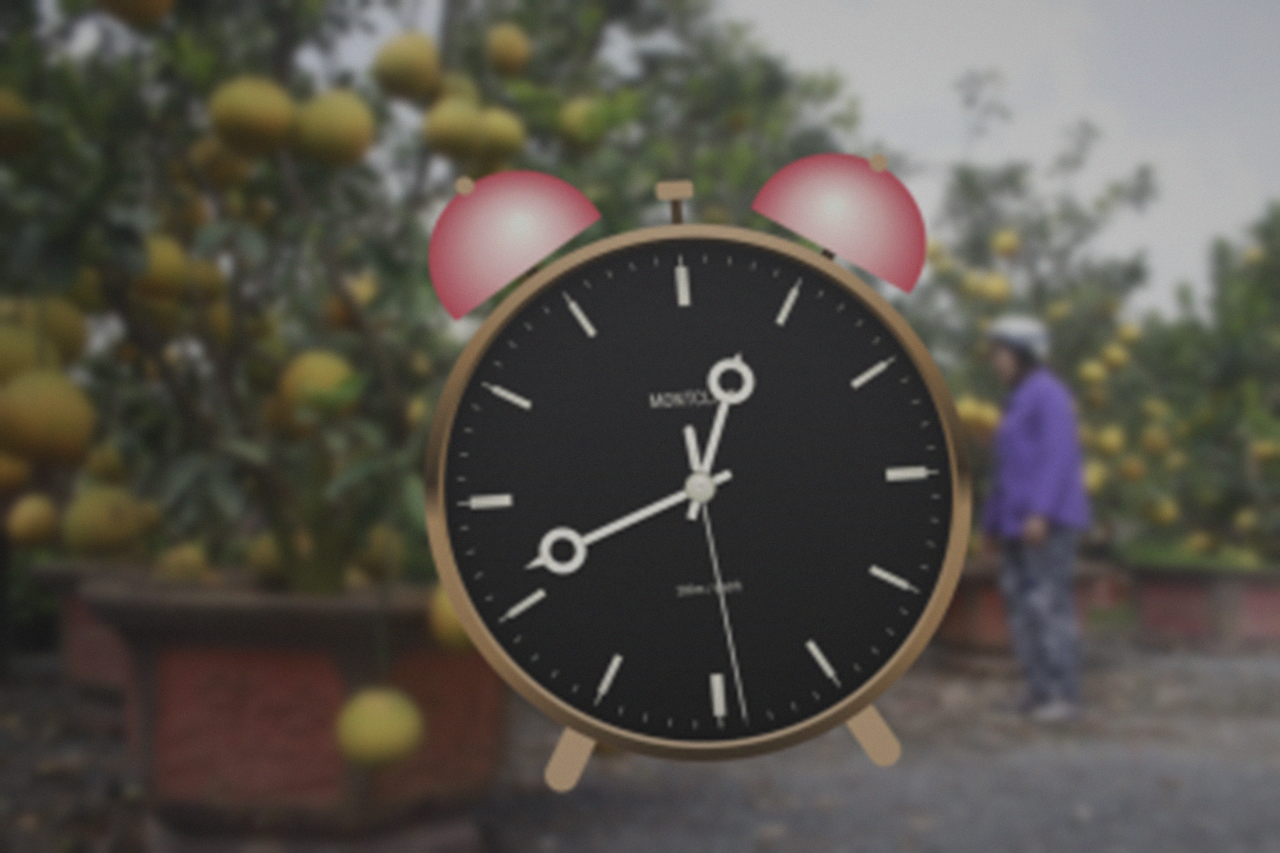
12h41m29s
